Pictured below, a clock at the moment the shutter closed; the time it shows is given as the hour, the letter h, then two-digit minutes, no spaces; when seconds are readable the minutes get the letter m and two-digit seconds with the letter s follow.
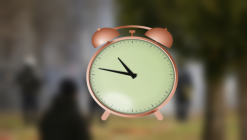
10h47
